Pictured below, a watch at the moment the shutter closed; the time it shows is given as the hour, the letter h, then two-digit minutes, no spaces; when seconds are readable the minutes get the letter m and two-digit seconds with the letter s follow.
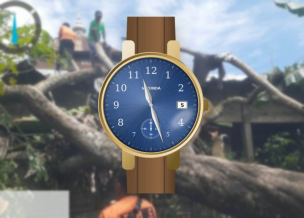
11h27
